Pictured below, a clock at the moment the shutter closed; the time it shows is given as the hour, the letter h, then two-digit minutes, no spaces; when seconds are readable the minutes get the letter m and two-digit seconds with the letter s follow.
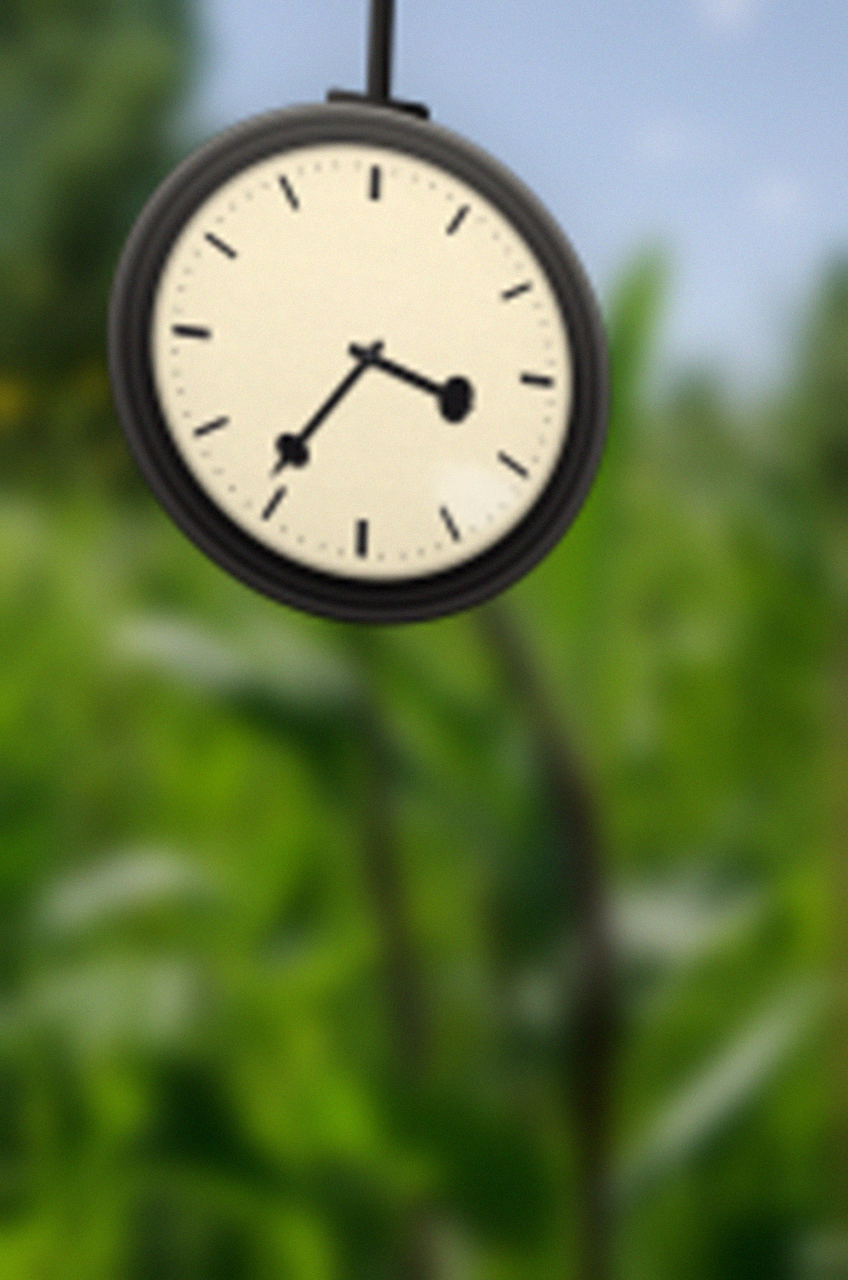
3h36
